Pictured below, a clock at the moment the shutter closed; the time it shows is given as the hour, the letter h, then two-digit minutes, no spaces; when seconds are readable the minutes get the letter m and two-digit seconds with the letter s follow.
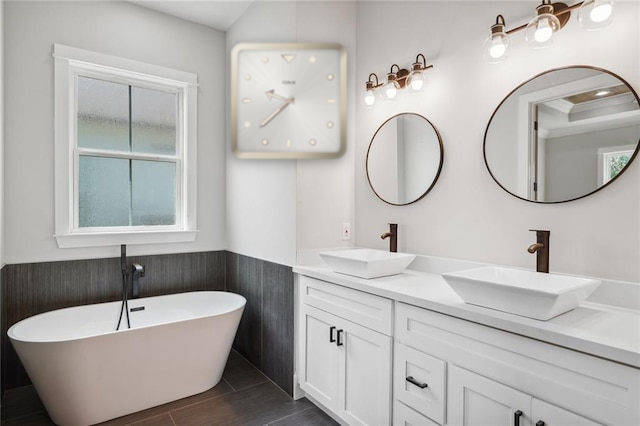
9h38
